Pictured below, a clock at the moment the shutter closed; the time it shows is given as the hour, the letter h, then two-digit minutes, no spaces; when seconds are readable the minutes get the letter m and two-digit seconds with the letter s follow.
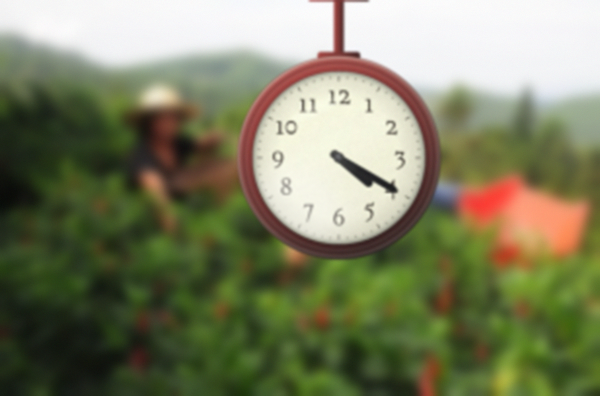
4h20
